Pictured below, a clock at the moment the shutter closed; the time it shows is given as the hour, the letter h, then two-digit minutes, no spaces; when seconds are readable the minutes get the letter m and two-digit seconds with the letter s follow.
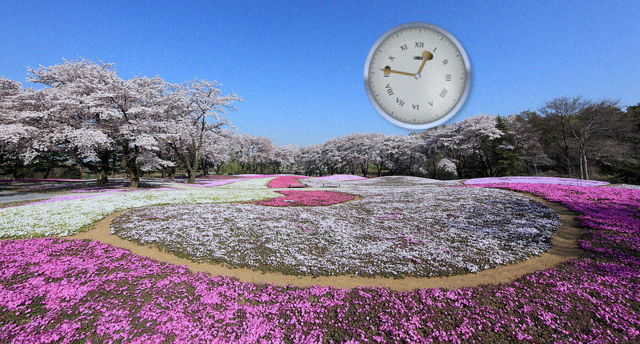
12h46
